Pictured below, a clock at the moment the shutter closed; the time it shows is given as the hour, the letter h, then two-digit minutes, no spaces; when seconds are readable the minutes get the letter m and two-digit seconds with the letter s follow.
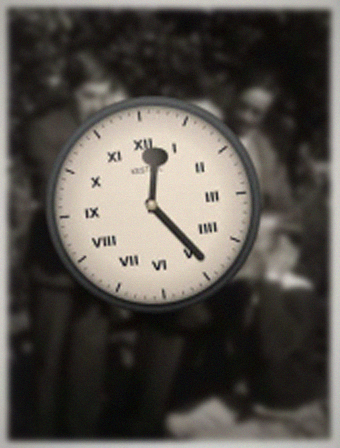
12h24
